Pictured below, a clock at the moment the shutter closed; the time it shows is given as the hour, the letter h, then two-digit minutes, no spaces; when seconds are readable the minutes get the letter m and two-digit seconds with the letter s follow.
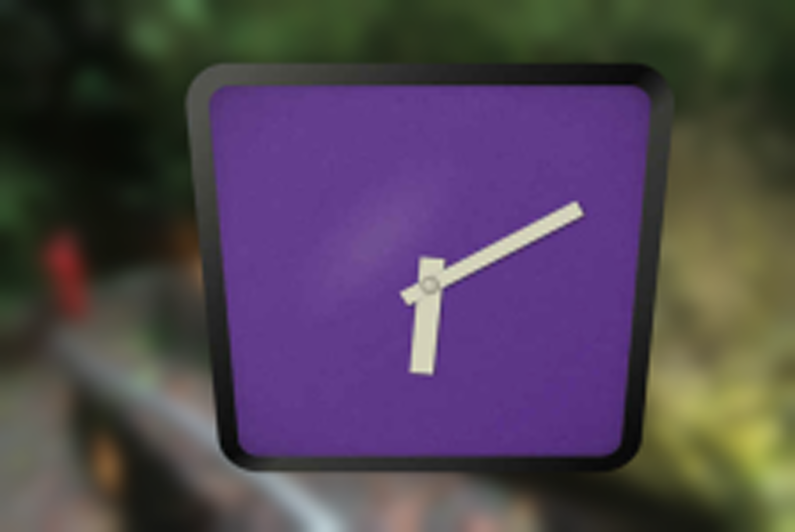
6h10
